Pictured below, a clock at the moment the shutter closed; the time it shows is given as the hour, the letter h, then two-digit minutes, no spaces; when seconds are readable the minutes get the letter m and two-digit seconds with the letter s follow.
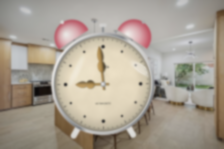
8h59
